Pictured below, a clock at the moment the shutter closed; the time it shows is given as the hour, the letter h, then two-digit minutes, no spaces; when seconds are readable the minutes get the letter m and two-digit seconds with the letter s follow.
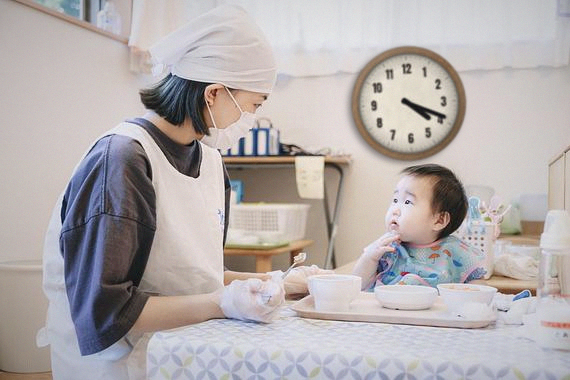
4h19
